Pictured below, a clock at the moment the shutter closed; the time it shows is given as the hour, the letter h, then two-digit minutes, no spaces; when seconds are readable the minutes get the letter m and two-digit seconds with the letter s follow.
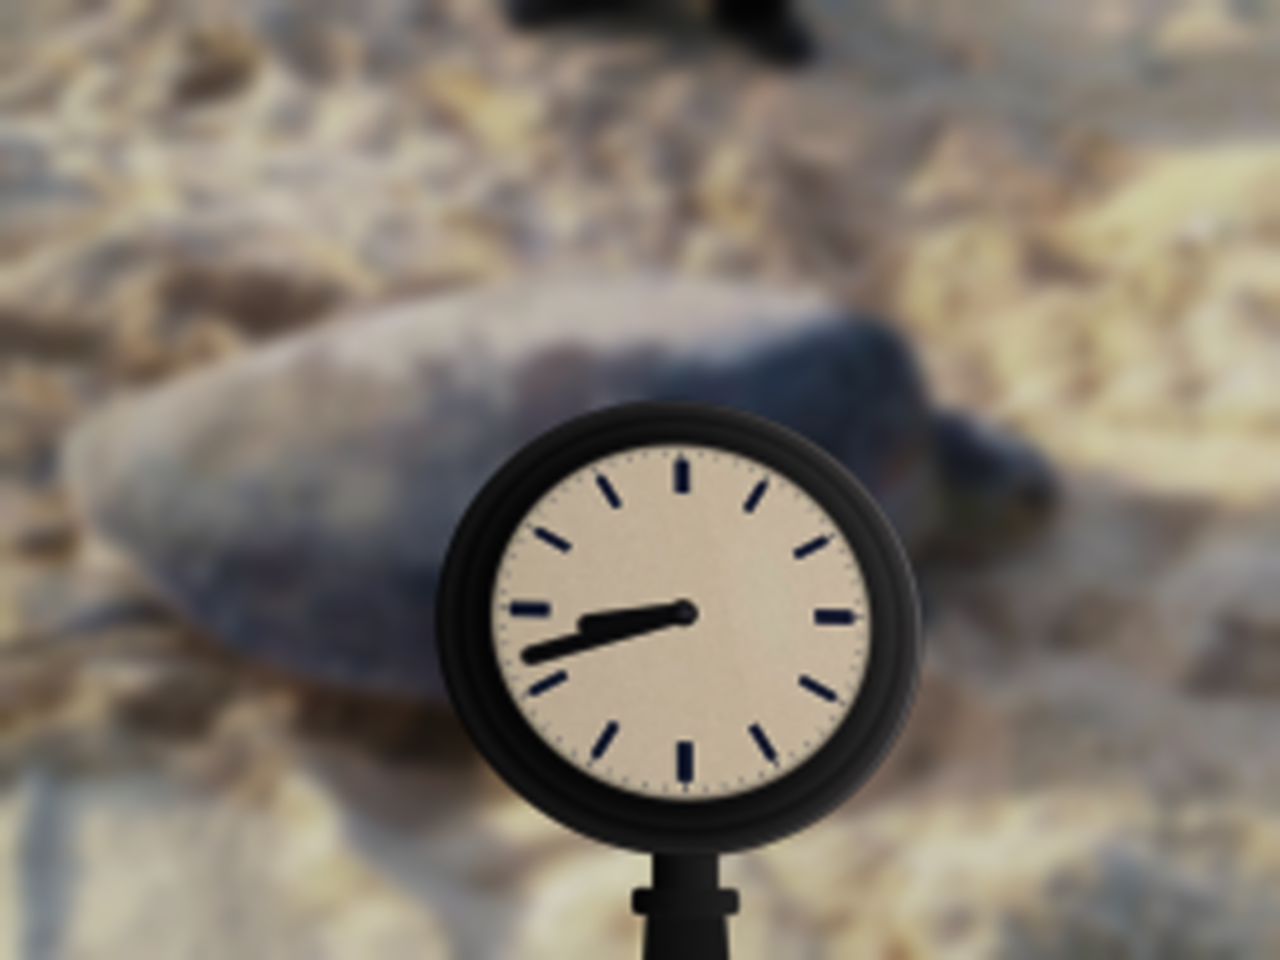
8h42
